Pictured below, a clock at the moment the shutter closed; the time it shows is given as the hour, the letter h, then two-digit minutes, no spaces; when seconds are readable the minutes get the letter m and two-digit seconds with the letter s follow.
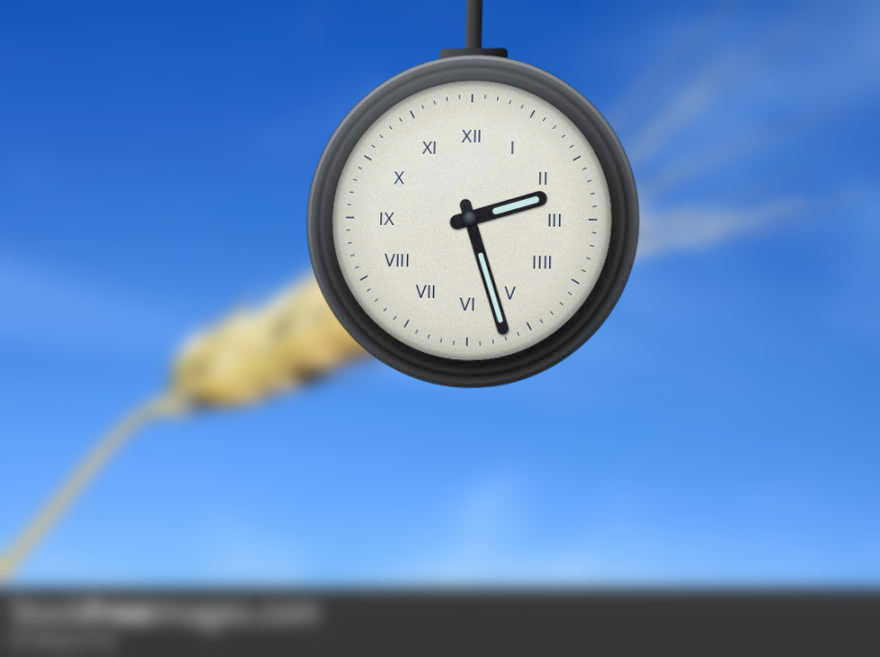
2h27
